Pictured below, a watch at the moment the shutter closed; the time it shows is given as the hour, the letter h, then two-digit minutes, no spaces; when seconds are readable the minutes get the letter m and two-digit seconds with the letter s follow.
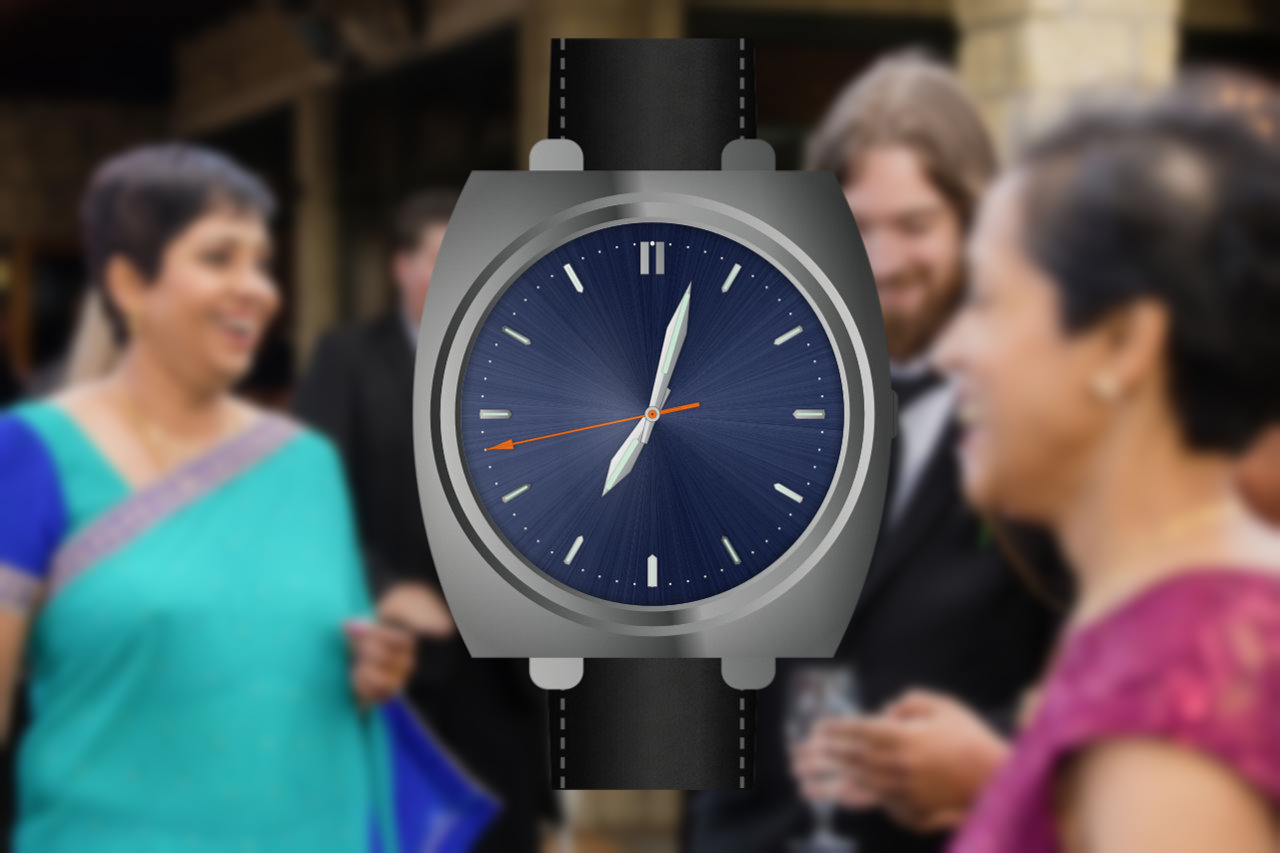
7h02m43s
